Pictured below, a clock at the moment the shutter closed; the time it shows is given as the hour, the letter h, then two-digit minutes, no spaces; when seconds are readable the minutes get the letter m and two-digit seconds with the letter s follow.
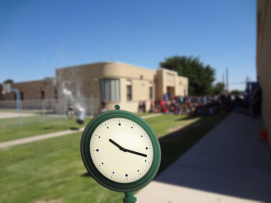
10h18
